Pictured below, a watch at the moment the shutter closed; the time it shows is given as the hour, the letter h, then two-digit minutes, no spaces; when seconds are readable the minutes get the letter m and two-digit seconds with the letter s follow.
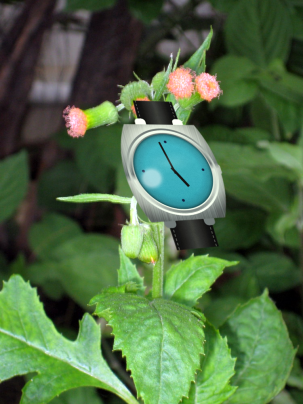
4h58
